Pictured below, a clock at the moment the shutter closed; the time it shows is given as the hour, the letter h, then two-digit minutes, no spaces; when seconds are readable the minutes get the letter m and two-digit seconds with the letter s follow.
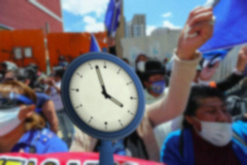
3h57
